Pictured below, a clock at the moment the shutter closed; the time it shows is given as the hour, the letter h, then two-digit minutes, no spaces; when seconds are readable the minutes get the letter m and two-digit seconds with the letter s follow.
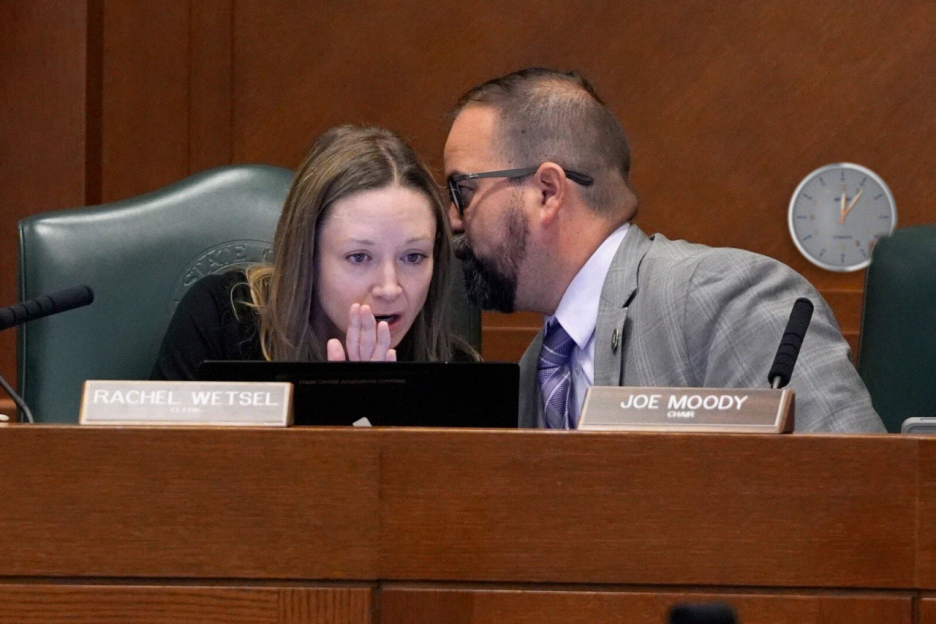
12h06
